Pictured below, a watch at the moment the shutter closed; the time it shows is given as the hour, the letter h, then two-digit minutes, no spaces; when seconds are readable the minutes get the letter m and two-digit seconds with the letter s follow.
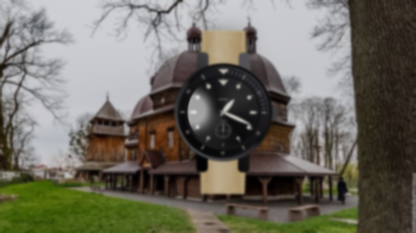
1h19
